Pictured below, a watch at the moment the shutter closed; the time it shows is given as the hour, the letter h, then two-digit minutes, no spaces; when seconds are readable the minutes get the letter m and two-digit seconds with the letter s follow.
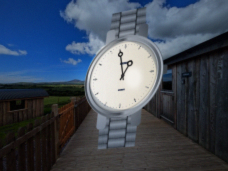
12h58
